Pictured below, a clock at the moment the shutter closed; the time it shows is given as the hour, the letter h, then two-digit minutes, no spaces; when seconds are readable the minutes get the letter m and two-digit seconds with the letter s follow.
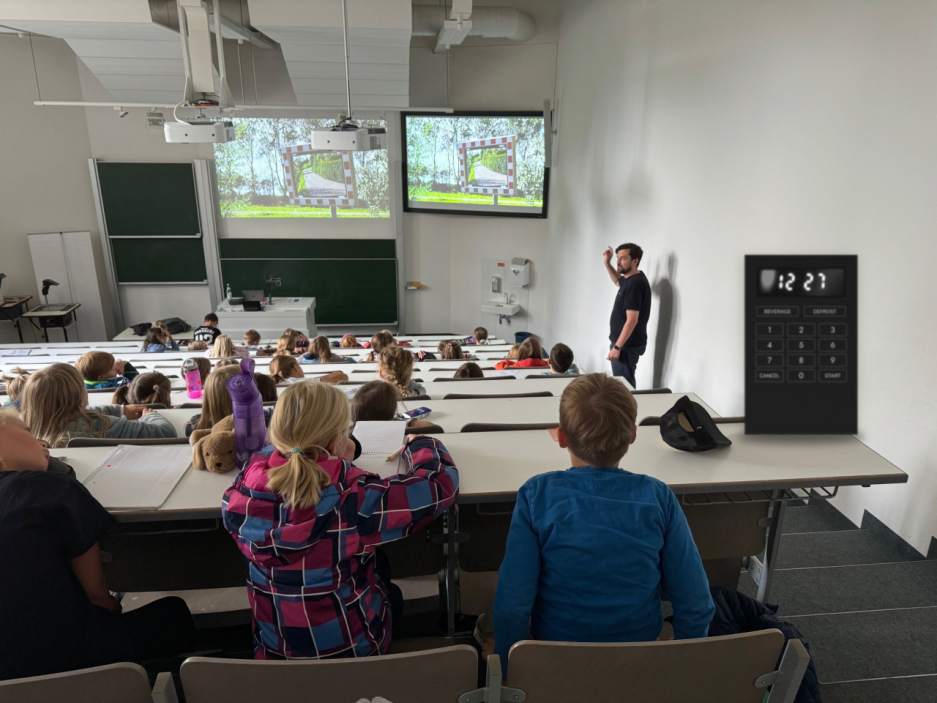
12h27
